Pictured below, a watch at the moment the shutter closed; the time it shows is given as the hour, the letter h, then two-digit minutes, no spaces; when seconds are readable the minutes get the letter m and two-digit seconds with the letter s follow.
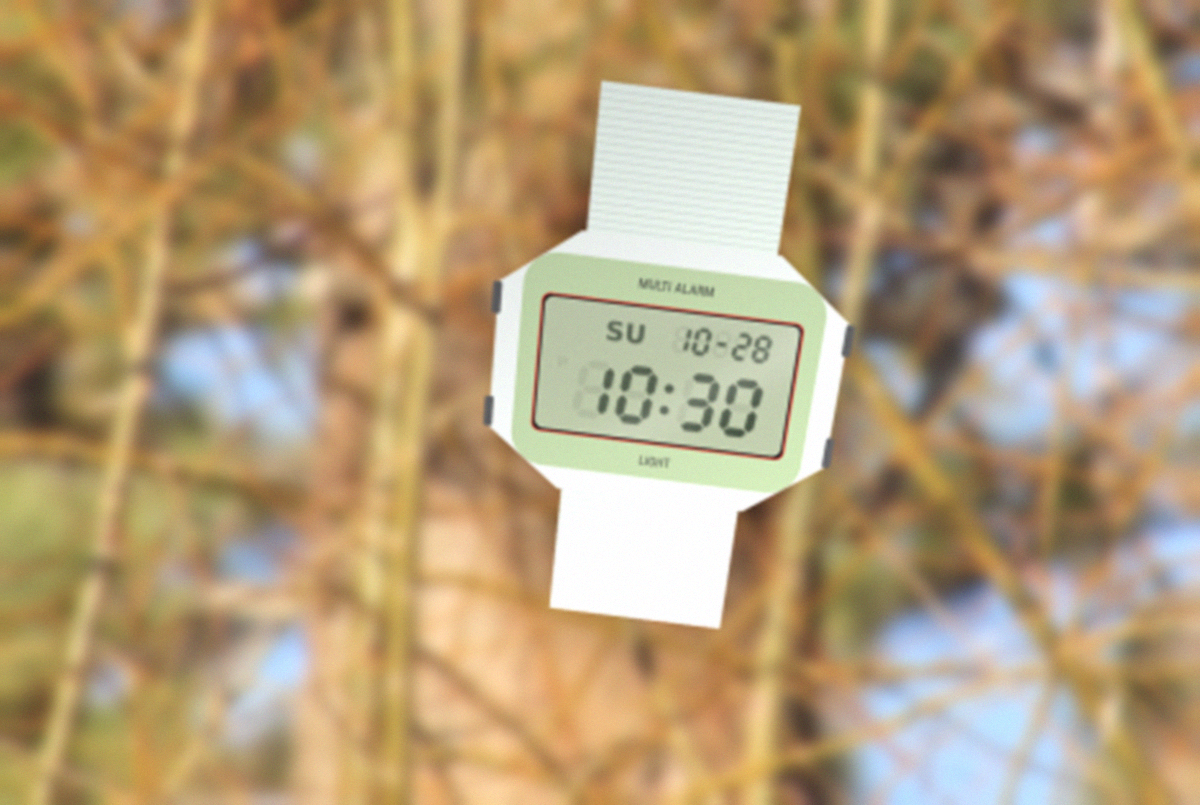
10h30
